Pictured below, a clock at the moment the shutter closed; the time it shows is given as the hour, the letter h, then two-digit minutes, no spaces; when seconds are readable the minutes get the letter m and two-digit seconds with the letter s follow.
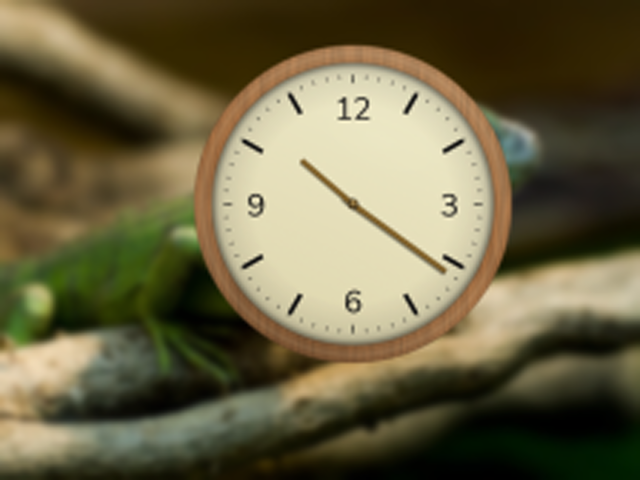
10h21
